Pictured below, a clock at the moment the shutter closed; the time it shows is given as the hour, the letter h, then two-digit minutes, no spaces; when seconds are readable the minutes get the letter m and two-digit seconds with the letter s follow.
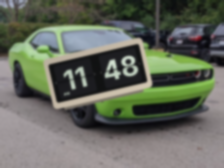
11h48
